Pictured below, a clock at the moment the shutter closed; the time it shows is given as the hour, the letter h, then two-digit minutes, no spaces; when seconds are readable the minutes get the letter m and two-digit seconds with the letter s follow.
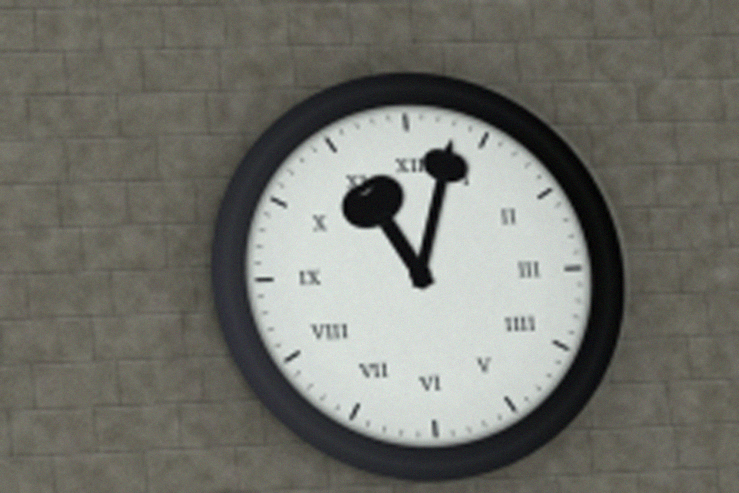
11h03
